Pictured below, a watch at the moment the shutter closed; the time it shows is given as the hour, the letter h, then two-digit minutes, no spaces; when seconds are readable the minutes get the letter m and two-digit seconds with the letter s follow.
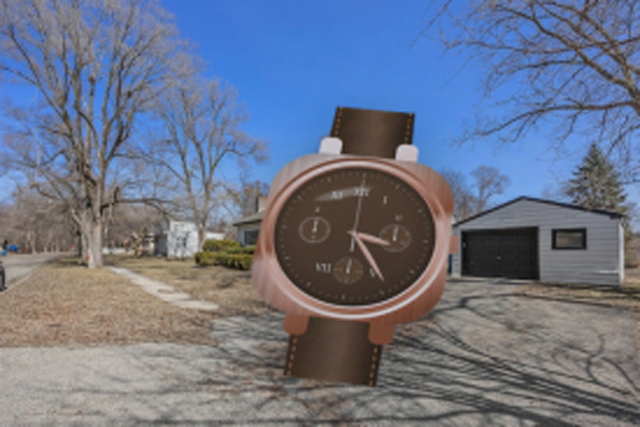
3h24
